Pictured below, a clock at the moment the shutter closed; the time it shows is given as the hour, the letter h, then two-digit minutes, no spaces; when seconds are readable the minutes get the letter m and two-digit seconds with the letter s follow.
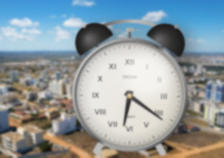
6h21
